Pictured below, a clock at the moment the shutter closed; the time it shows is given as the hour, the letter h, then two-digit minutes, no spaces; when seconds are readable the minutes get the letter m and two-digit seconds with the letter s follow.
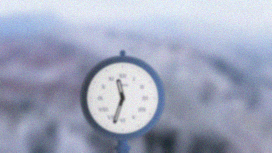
11h33
